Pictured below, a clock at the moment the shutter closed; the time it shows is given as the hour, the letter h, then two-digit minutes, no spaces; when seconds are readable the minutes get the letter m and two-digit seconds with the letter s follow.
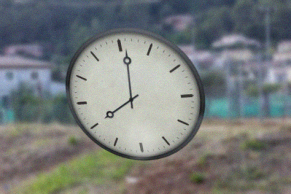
8h01
